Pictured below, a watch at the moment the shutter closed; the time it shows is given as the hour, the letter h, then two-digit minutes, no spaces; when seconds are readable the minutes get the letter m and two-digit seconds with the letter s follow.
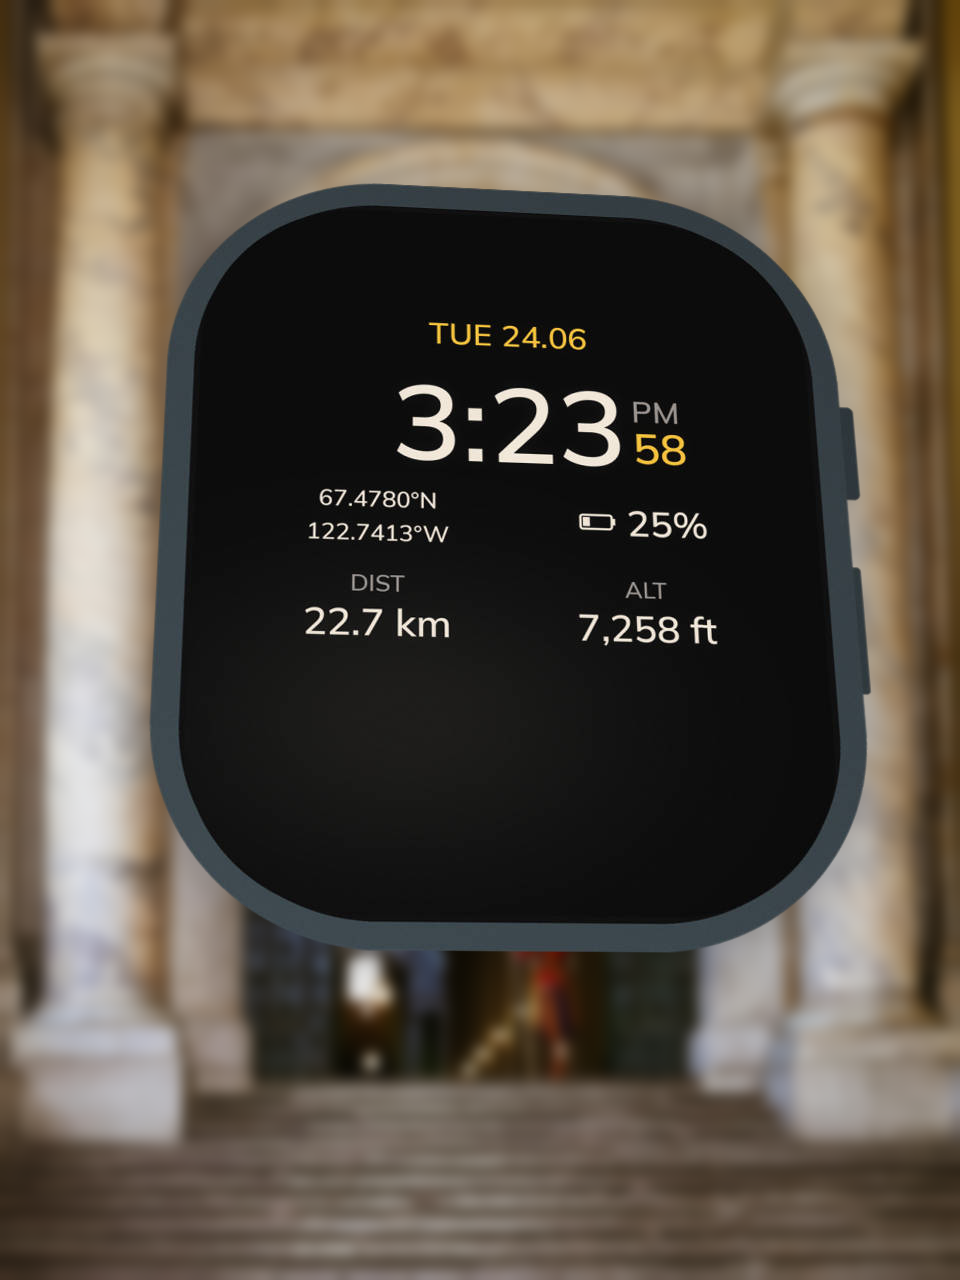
3h23m58s
